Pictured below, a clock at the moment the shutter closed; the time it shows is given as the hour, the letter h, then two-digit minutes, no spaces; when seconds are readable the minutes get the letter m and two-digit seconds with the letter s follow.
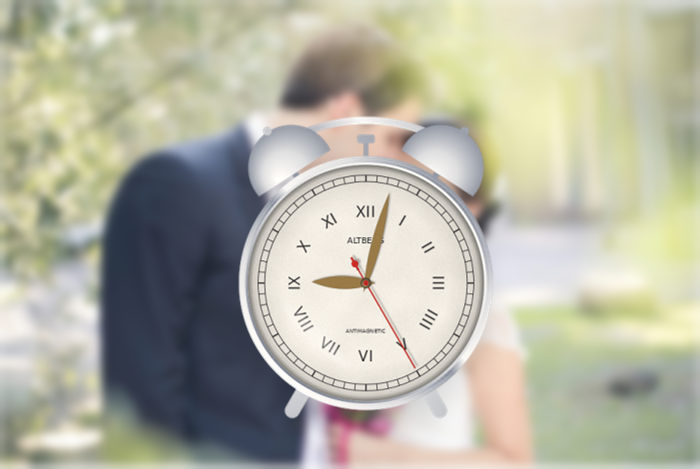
9h02m25s
